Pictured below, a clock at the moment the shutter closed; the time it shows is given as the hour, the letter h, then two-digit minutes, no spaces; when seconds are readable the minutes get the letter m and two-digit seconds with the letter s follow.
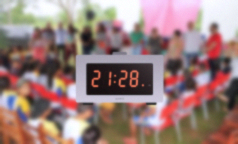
21h28
